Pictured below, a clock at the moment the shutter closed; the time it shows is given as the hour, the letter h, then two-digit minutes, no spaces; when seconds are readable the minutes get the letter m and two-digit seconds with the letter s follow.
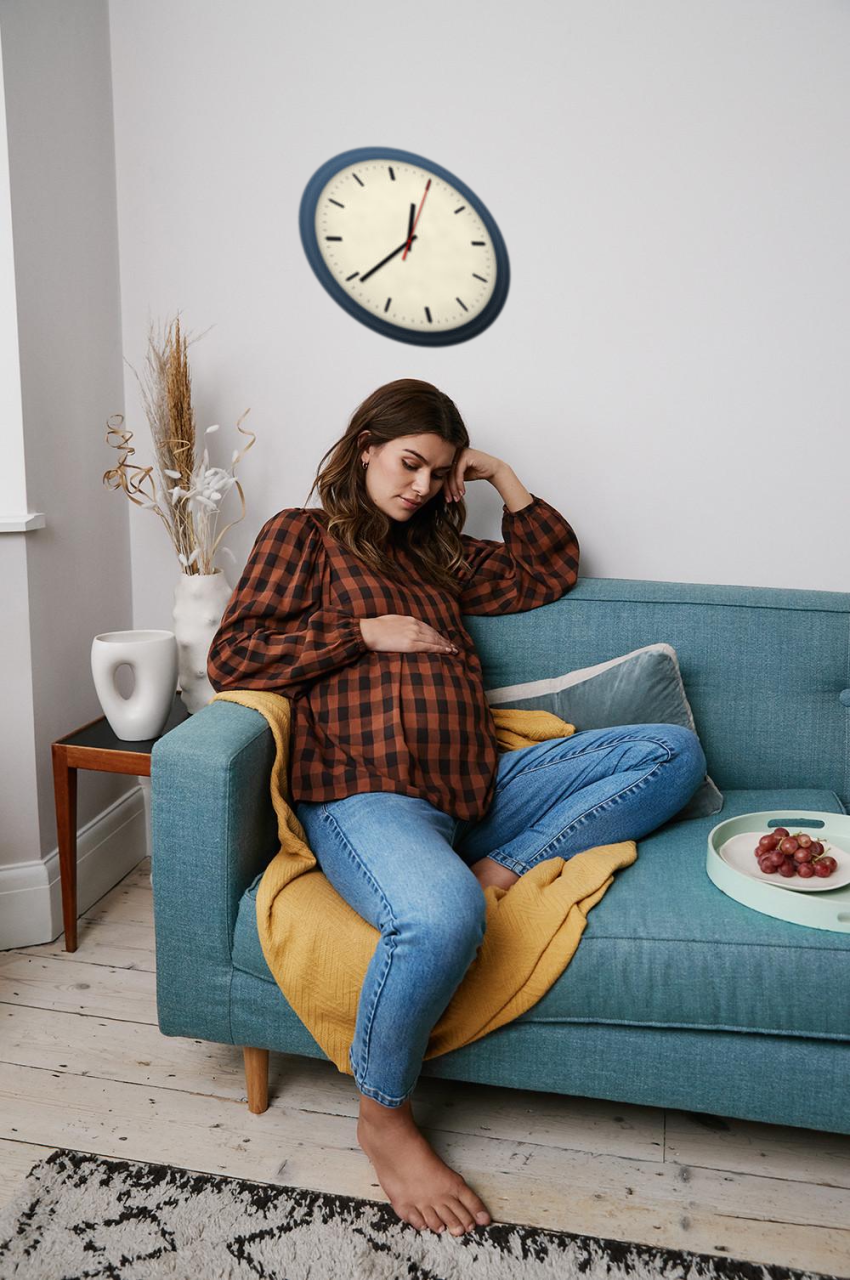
12h39m05s
